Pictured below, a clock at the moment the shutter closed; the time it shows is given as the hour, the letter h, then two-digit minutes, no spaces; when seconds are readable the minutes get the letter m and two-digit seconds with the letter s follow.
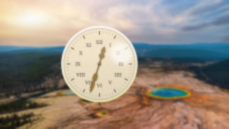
12h33
